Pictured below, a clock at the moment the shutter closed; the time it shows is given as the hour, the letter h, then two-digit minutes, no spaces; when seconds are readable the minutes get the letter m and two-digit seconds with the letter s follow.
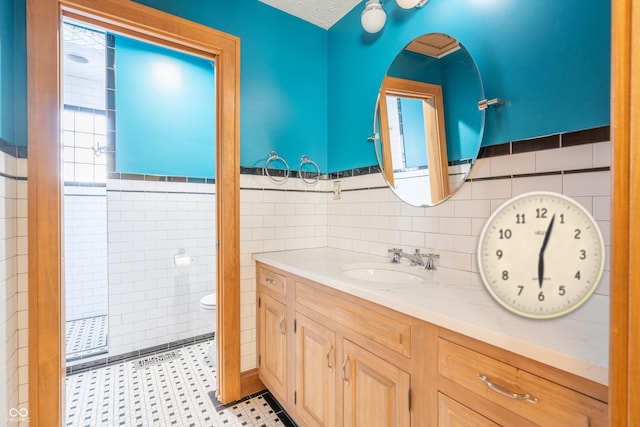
6h03
